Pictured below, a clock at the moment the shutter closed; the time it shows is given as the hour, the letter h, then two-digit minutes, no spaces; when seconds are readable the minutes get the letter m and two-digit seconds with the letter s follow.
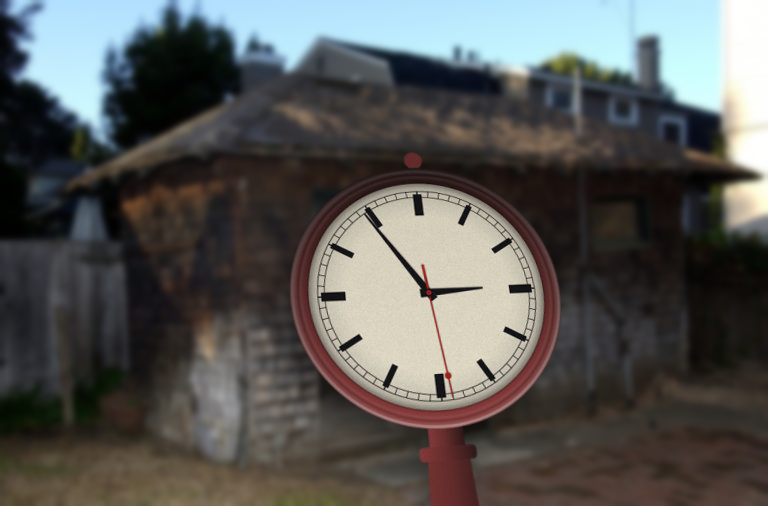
2h54m29s
